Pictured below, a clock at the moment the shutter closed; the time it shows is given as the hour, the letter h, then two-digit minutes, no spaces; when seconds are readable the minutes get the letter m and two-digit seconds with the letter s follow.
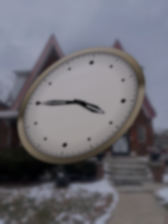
3h45
